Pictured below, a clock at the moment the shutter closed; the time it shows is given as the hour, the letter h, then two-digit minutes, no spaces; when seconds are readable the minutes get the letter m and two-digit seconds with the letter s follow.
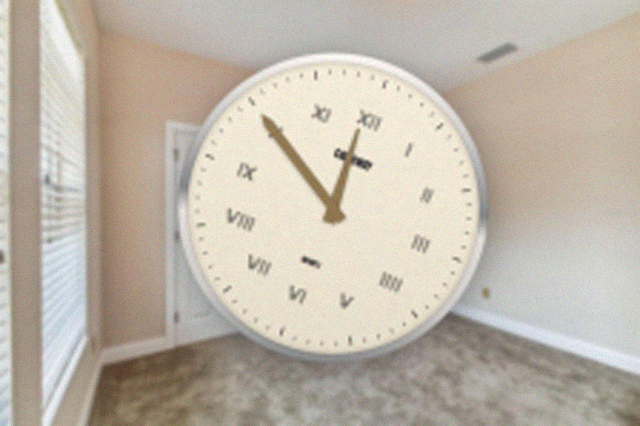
11h50
